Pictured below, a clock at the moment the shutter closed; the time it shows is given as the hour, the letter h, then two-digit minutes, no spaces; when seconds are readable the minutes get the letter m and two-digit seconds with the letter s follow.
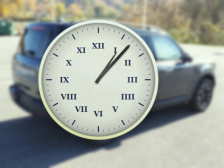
1h07
